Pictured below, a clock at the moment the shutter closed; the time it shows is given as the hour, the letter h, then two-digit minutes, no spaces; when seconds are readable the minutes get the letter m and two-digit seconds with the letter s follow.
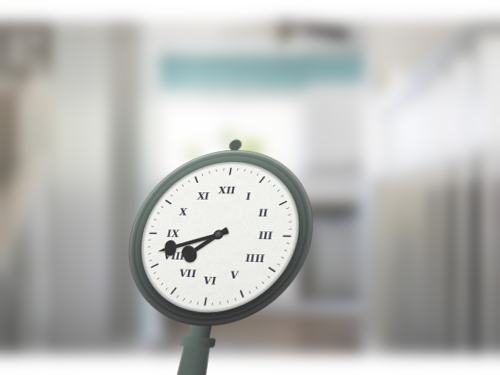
7h42
